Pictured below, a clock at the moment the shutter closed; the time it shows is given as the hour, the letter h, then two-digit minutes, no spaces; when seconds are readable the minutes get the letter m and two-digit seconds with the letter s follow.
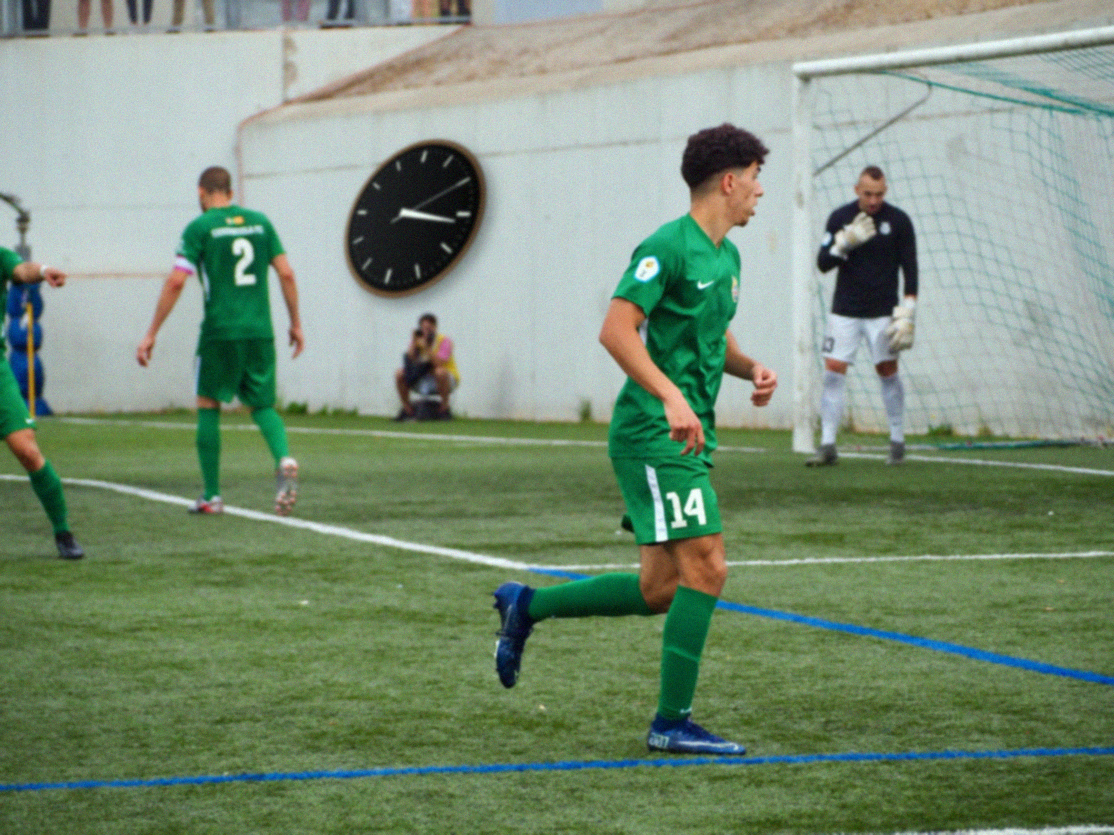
3h16m10s
